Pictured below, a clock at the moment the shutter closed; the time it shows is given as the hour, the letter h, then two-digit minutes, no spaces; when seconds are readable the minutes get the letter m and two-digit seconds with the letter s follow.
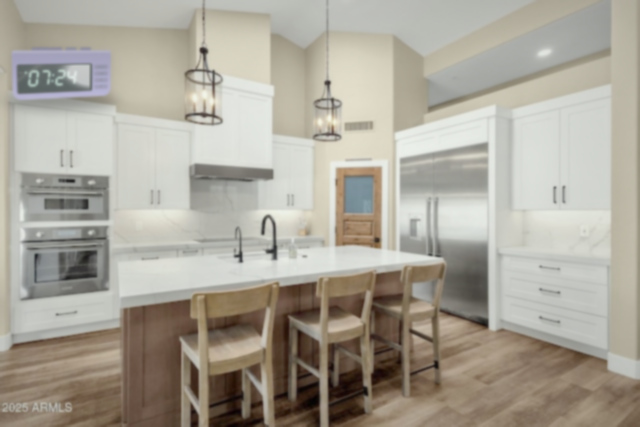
7h24
